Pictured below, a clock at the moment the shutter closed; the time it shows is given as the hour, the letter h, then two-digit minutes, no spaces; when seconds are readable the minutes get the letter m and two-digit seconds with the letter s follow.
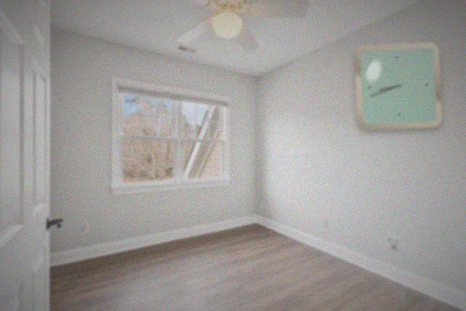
8h42
